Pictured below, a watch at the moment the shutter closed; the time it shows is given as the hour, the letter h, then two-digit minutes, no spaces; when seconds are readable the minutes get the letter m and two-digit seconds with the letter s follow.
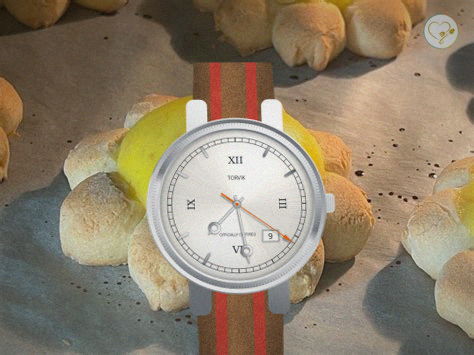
7h28m21s
